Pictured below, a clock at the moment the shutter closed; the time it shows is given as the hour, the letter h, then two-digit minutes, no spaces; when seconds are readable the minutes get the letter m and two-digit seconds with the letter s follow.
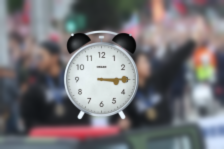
3h15
